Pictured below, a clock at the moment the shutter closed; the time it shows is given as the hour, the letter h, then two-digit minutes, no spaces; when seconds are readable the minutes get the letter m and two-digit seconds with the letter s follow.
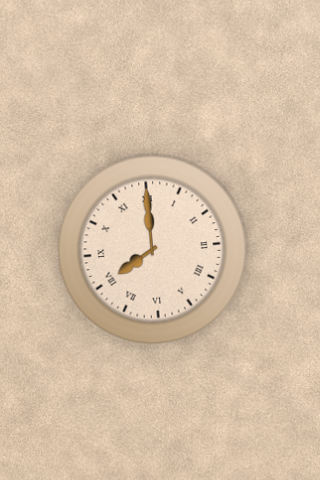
8h00
